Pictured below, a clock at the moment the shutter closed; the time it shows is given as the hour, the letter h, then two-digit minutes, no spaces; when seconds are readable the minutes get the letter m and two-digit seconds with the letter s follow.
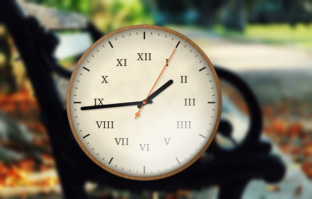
1h44m05s
